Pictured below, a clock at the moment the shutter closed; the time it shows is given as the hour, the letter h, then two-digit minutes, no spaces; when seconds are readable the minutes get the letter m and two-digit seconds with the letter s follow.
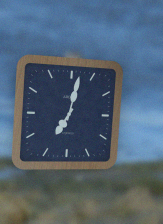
7h02
